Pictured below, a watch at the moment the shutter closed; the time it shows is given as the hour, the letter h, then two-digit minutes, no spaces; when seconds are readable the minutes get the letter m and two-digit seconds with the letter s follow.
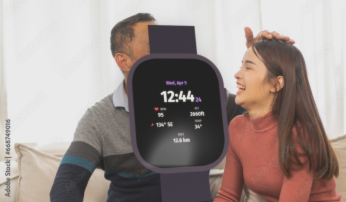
12h44
